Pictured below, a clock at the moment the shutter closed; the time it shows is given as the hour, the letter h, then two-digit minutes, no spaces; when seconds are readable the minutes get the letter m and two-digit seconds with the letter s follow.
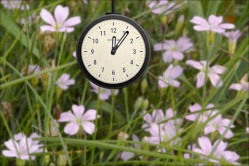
12h06
